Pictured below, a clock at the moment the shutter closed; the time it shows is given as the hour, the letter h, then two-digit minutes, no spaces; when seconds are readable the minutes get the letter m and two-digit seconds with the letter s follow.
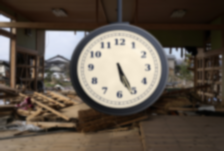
5h26
